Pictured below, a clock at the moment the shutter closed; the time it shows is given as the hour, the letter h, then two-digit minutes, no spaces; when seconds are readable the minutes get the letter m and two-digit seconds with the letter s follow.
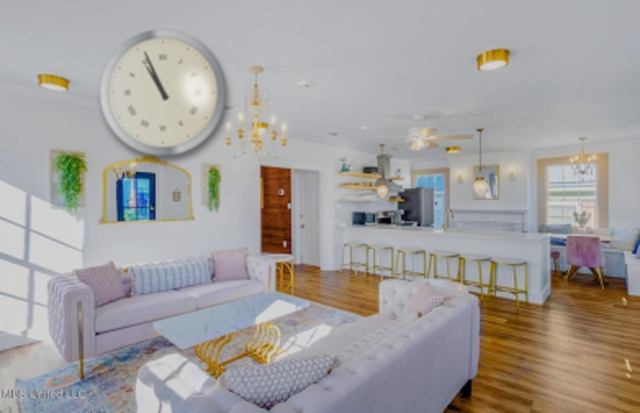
10h56
